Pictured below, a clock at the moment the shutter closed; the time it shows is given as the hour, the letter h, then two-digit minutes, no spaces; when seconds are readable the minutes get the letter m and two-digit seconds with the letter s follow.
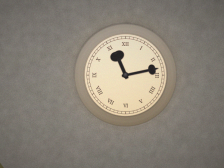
11h13
